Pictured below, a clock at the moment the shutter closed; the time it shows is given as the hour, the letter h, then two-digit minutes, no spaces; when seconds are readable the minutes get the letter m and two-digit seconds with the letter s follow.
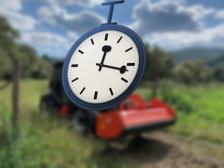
12h17
